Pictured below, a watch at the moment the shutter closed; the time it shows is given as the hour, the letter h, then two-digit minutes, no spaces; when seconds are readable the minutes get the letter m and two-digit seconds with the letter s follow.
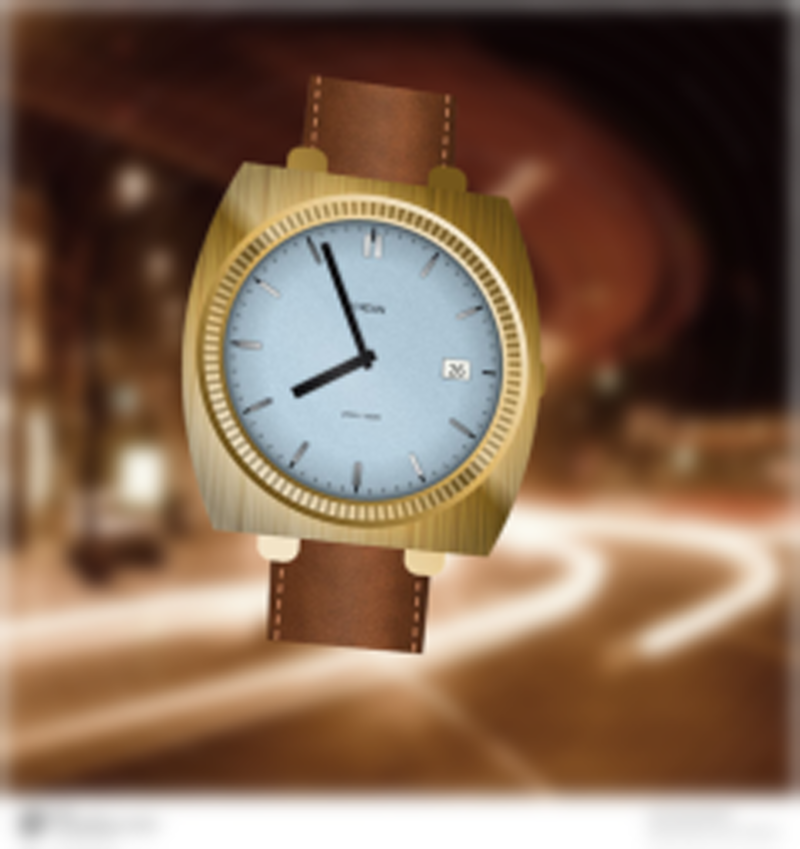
7h56
